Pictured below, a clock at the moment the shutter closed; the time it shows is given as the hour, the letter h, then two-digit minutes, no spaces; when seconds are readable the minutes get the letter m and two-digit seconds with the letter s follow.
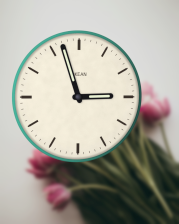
2h57
